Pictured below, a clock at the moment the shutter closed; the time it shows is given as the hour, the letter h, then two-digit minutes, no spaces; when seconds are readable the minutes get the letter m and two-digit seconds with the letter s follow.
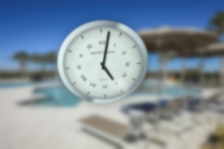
5h02
